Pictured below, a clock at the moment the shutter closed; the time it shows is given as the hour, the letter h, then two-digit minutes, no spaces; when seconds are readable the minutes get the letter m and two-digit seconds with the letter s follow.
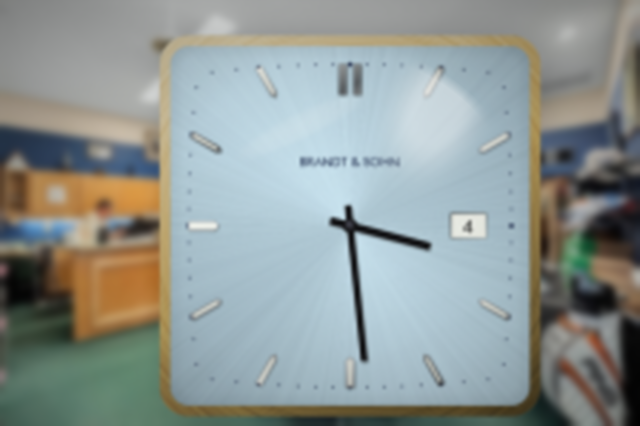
3h29
